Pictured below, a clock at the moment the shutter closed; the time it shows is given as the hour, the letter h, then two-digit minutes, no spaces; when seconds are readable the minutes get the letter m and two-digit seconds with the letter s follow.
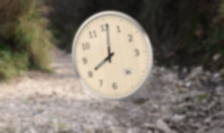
8h01
